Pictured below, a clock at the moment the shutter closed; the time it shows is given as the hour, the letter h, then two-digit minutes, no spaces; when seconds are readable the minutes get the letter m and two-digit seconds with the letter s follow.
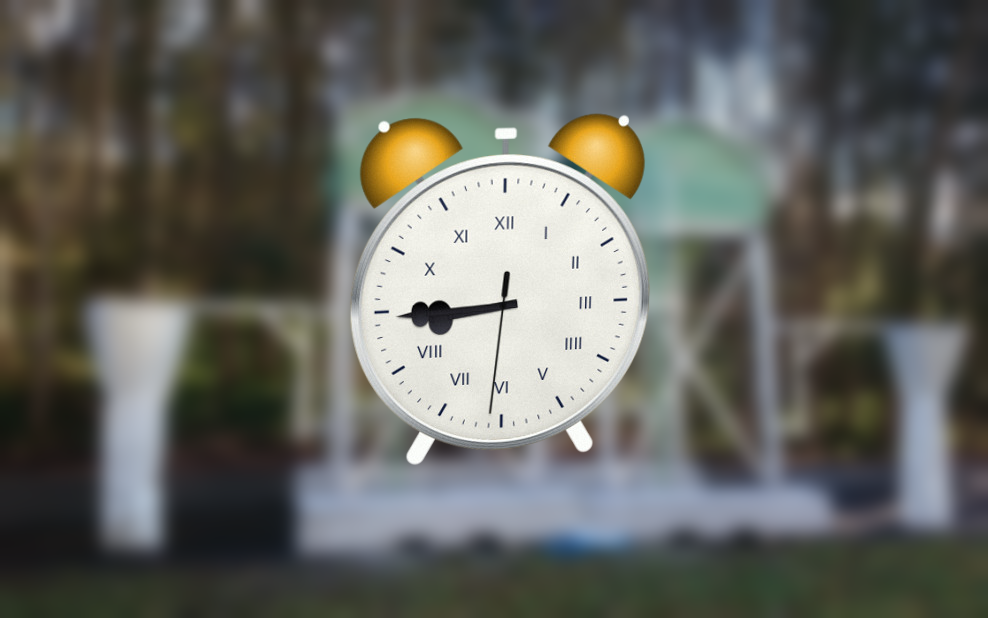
8h44m31s
